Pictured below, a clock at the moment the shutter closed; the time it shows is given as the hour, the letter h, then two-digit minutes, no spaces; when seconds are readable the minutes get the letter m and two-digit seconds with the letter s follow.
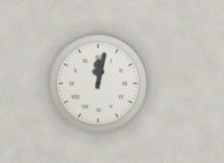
12h02
